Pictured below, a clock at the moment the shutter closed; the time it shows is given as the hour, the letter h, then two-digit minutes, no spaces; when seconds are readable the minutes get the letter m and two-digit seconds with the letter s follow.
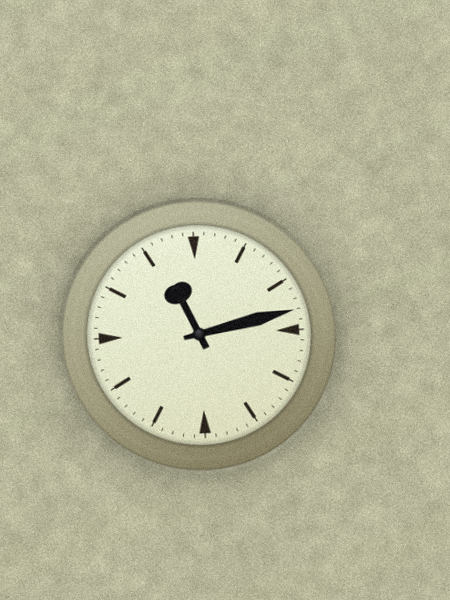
11h13
